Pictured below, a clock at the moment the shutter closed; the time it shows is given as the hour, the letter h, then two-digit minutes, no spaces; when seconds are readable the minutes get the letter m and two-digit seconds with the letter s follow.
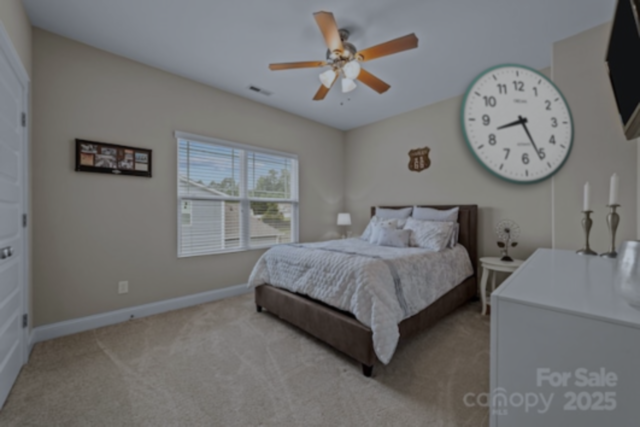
8h26
